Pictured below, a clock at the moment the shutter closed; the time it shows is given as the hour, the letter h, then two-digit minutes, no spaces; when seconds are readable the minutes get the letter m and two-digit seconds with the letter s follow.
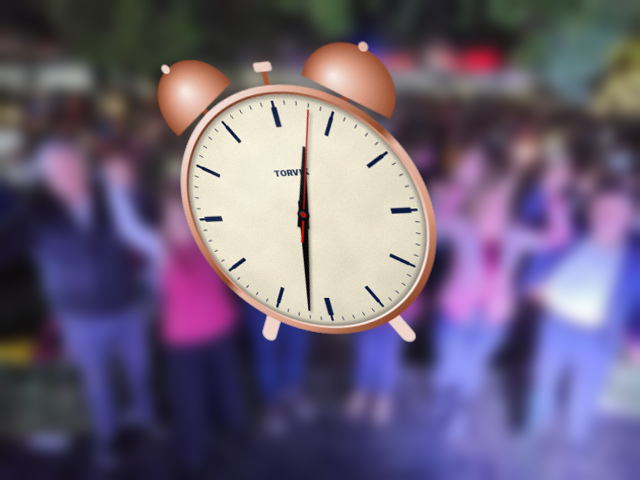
12h32m03s
